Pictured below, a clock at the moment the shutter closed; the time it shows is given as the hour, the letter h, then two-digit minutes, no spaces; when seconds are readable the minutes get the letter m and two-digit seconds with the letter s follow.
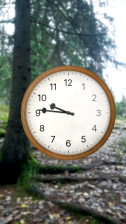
9h46
